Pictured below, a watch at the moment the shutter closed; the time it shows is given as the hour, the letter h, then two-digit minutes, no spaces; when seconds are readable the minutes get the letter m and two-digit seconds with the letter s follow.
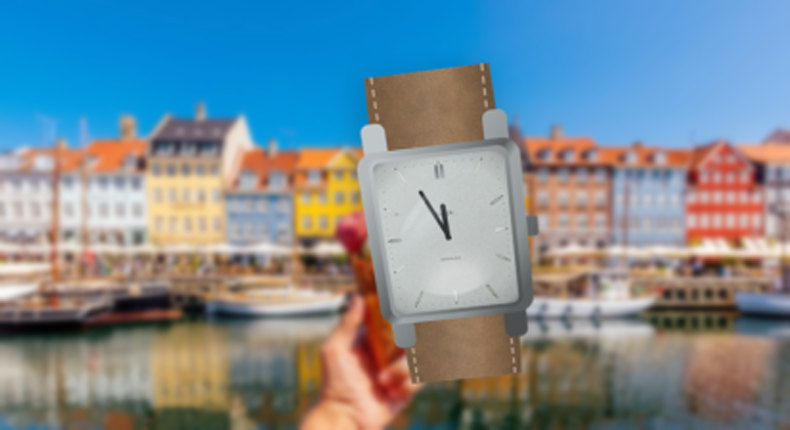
11h56
